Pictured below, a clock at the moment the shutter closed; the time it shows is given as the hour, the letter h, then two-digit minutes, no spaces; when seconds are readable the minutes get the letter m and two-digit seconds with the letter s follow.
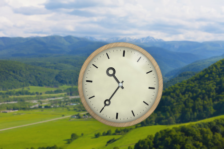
10h35
